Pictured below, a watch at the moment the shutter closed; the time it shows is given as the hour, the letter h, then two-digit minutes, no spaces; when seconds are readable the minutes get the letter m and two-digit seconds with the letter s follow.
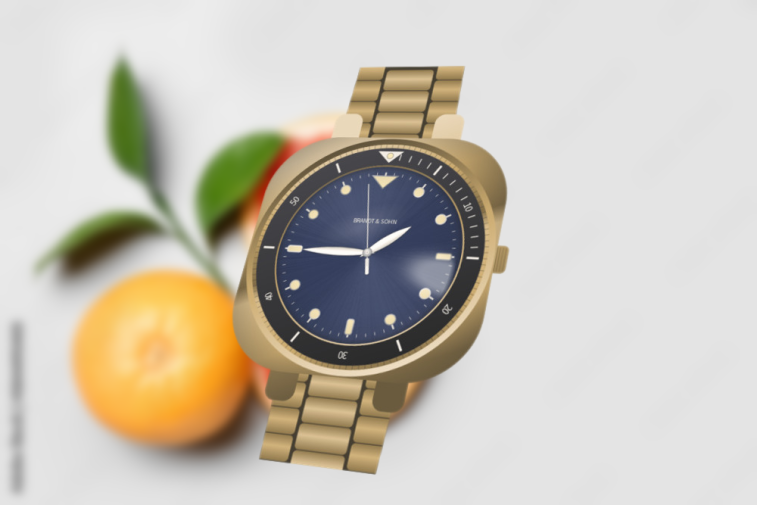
1h44m58s
